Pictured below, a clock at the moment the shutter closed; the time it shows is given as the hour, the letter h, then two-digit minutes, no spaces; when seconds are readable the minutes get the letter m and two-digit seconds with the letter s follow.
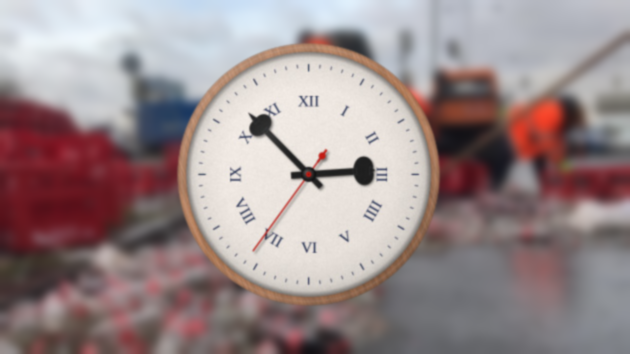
2h52m36s
